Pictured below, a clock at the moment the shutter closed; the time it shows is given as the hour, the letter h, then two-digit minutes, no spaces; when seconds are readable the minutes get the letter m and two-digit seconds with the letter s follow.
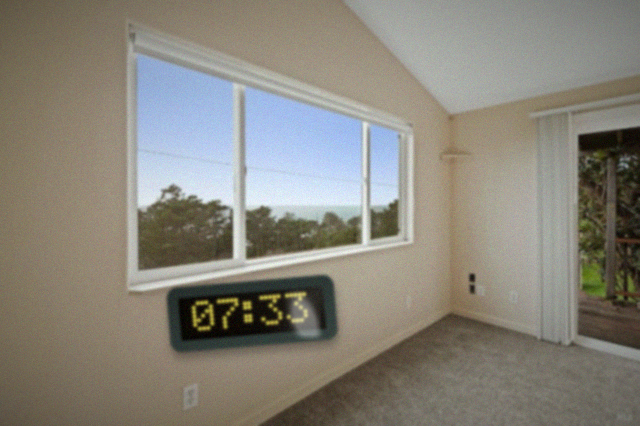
7h33
